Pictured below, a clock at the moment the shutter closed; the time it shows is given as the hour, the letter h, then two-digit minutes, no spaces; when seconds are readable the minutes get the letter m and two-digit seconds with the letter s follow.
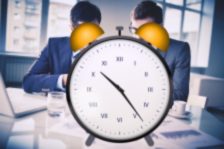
10h24
